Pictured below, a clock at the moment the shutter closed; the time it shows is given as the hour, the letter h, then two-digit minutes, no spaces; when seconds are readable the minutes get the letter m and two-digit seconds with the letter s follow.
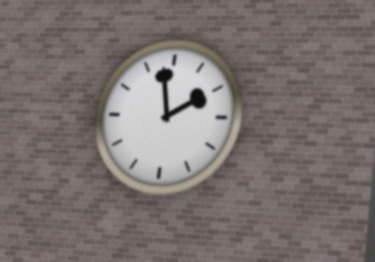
1h58
